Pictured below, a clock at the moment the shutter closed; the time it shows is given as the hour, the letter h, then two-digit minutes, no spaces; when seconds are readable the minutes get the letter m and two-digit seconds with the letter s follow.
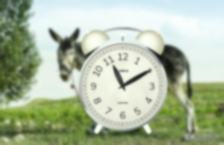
11h10
